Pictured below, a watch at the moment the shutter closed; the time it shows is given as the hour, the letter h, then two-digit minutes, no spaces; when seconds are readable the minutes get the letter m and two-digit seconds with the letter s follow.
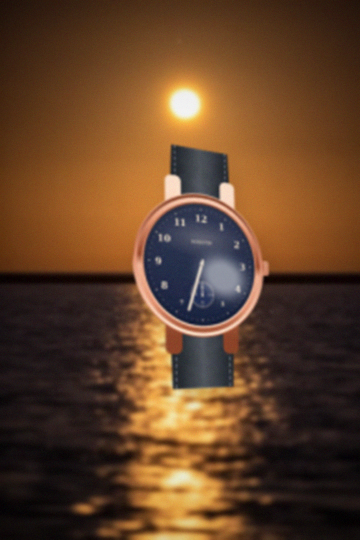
6h33
